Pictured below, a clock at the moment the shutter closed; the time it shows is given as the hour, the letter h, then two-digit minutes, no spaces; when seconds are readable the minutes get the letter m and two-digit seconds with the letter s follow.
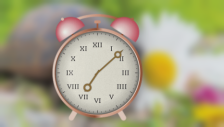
7h08
